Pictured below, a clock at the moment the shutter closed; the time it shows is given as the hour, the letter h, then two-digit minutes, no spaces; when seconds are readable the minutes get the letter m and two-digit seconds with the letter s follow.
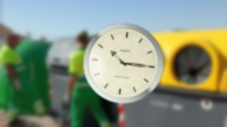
10h15
